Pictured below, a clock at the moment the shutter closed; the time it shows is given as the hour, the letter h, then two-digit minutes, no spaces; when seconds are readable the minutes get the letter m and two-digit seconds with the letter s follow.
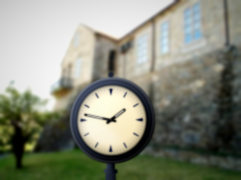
1h47
